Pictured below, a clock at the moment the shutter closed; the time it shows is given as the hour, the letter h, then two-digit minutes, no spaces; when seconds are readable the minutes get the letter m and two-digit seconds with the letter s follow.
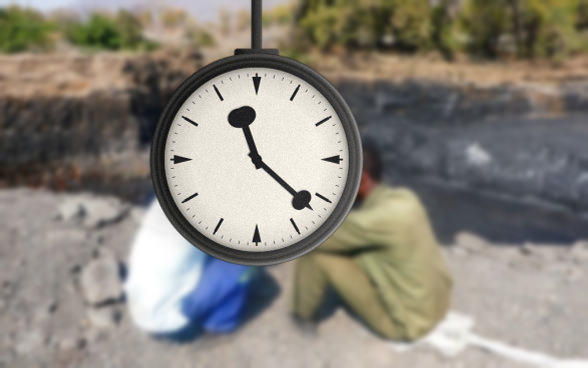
11h22
